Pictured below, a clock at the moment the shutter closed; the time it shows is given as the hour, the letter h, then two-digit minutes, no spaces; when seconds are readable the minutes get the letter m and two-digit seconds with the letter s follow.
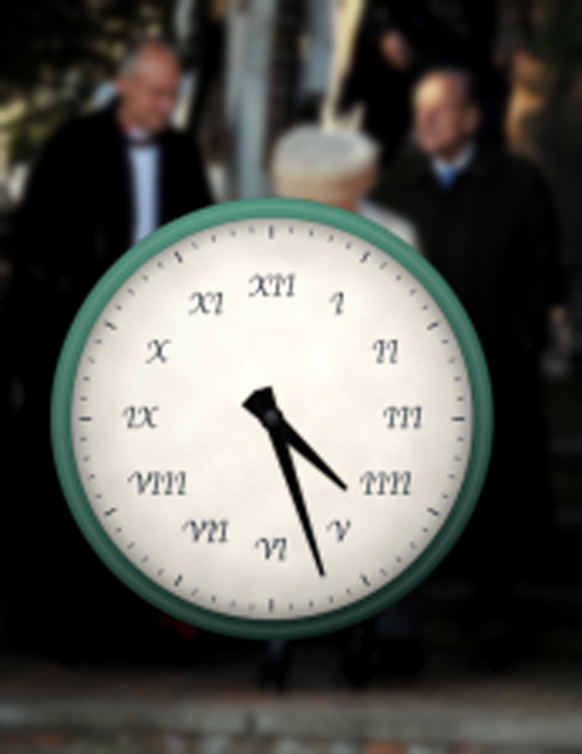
4h27
